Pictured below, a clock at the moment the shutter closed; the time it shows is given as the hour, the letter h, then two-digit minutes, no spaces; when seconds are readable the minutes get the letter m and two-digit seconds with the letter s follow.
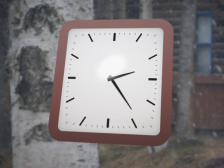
2h24
